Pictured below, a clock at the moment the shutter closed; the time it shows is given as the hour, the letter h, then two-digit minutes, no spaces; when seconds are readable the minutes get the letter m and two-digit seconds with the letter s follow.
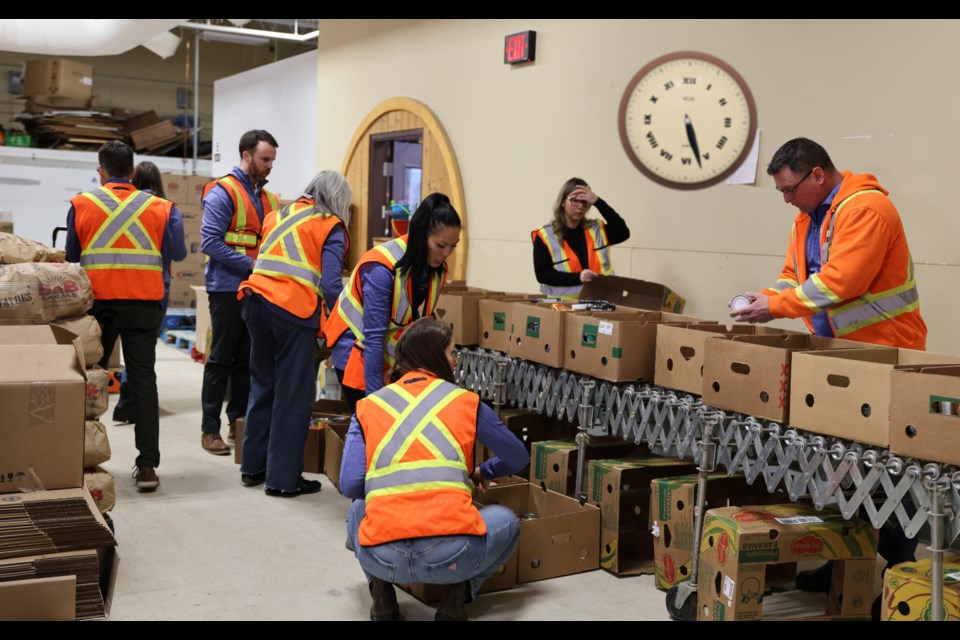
5h27
